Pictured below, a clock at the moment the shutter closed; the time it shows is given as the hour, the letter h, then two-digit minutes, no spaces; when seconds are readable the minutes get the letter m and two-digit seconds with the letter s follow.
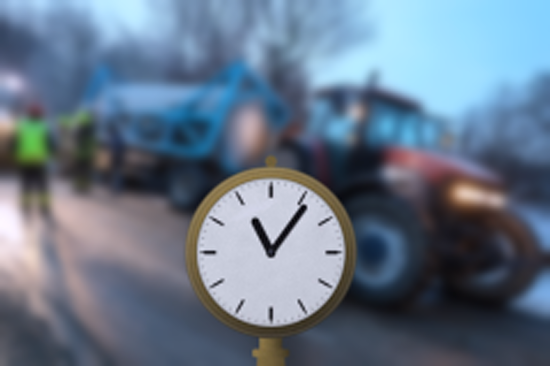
11h06
